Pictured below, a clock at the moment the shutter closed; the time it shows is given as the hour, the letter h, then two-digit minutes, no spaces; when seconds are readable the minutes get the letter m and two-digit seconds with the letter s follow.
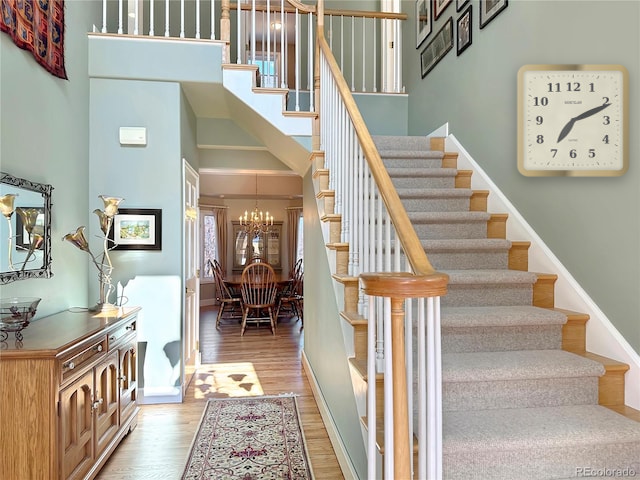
7h11
